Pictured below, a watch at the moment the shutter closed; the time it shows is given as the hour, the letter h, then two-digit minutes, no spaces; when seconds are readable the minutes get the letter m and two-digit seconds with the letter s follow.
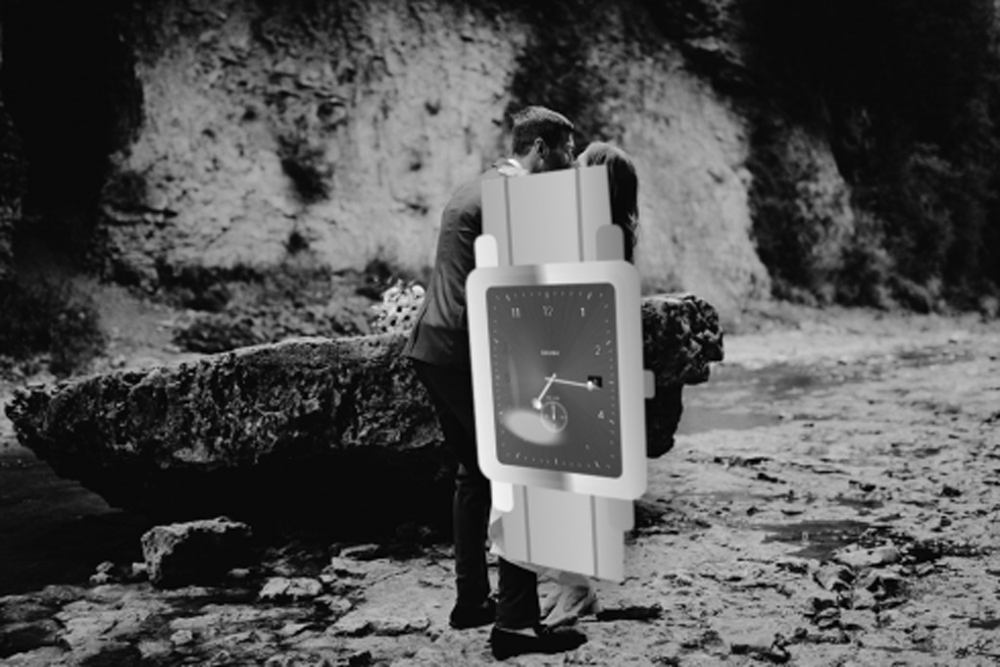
7h16
